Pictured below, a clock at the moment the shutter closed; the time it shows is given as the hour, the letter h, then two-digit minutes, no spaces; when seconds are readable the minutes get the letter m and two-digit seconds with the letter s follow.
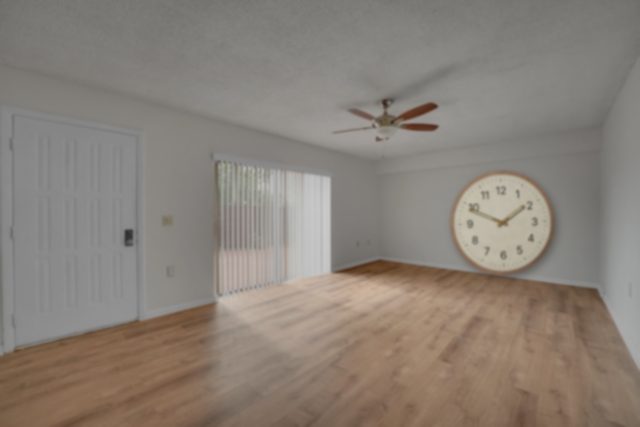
1h49
